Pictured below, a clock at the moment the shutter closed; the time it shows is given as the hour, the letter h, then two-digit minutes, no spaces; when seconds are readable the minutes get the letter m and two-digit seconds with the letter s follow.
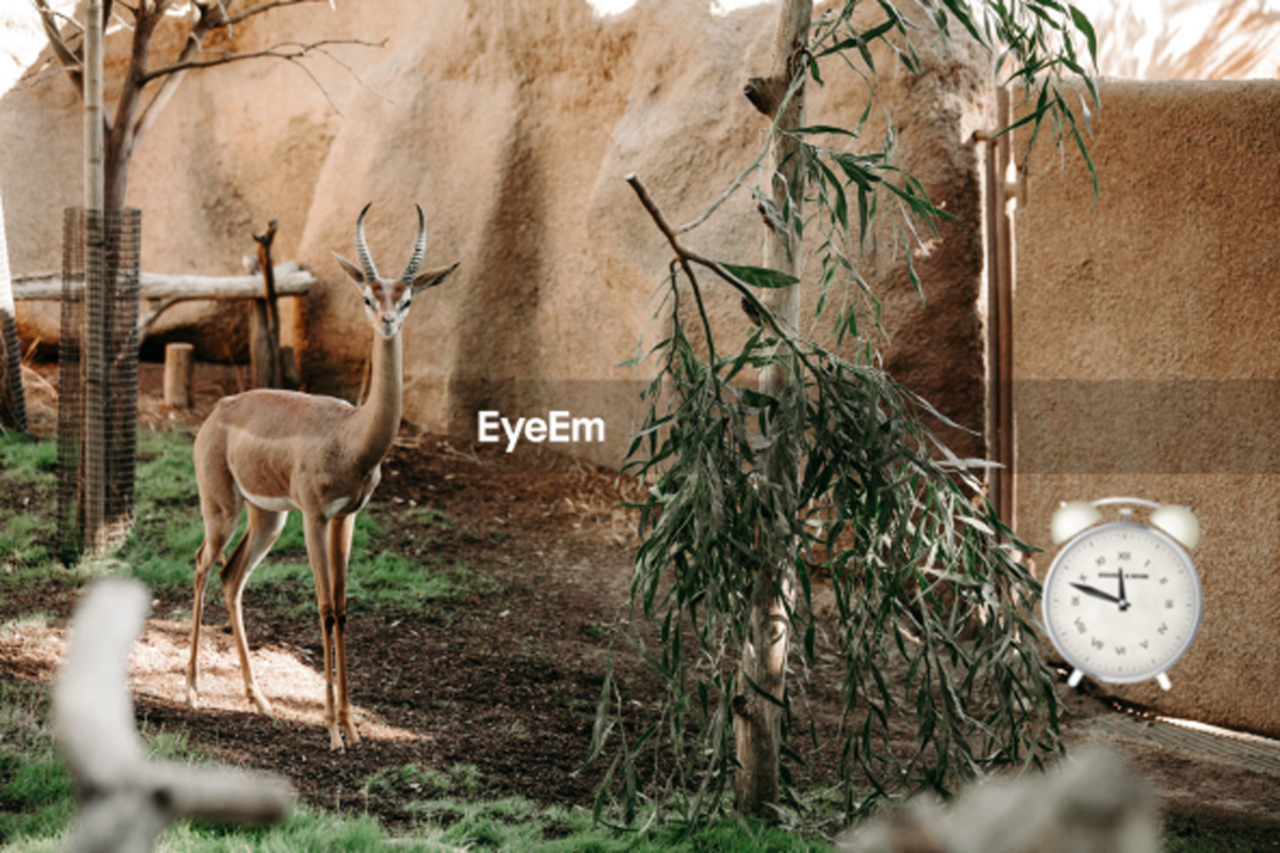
11h48
